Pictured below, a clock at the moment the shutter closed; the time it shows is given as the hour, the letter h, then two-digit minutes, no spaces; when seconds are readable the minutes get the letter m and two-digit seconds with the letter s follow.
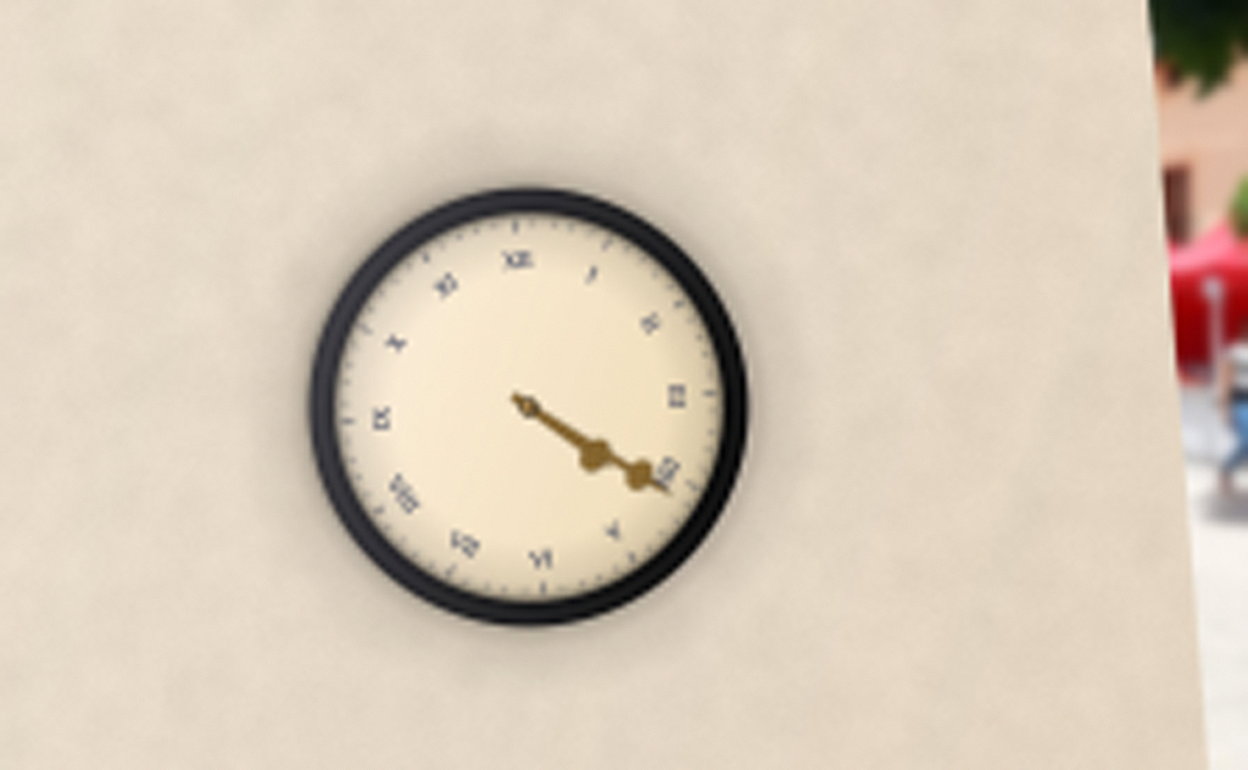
4h21
